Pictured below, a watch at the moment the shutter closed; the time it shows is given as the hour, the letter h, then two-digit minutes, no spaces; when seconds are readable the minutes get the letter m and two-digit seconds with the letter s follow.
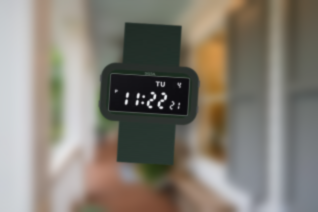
11h22
